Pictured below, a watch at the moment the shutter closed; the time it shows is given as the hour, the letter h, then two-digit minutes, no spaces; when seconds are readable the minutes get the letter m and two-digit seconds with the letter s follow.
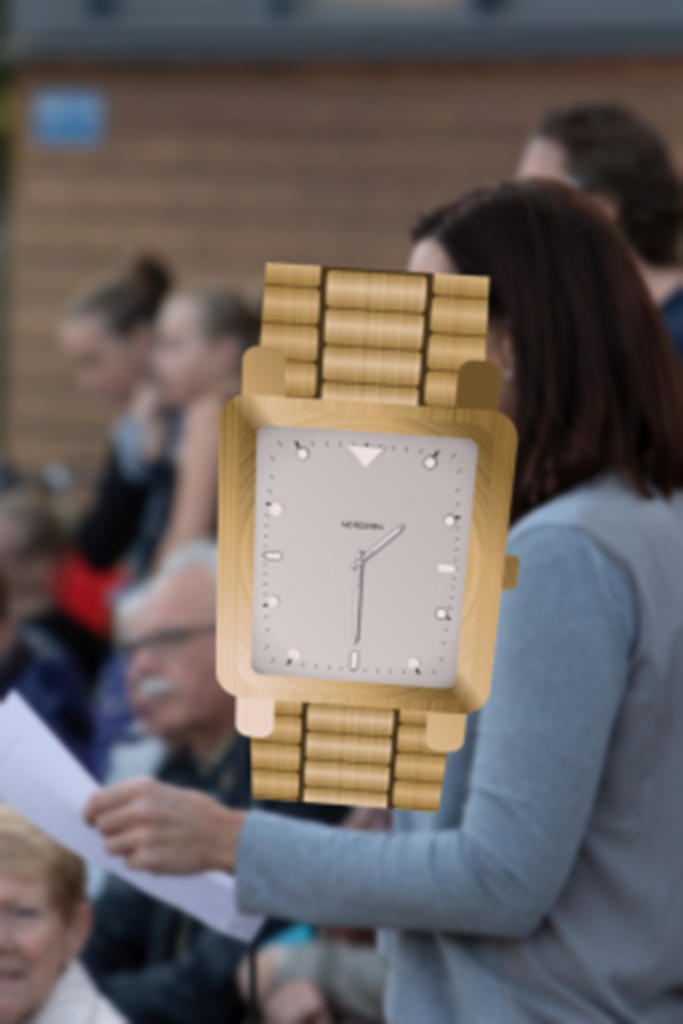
1h30
